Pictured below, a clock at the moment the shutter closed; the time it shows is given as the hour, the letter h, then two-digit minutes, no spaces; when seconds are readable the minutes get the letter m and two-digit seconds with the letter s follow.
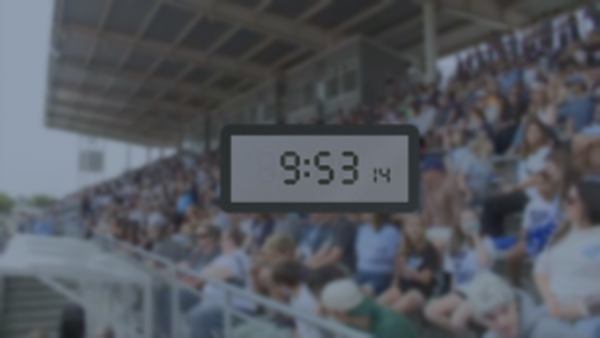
9h53m14s
